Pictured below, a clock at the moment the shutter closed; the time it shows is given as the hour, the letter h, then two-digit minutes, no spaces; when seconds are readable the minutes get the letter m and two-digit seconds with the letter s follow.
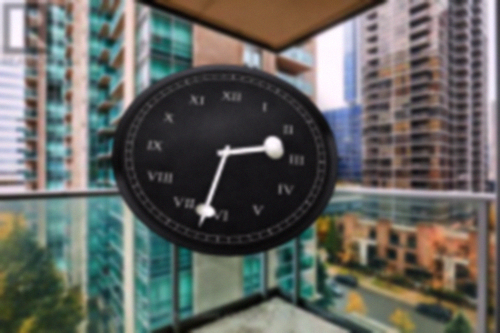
2h32
